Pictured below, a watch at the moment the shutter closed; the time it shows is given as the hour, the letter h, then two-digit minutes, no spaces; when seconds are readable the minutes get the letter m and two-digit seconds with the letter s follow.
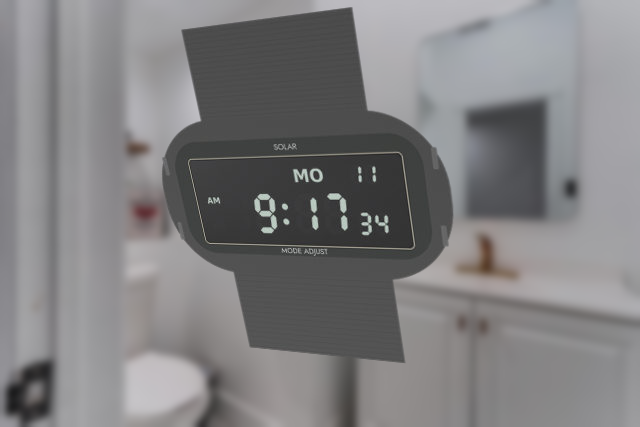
9h17m34s
